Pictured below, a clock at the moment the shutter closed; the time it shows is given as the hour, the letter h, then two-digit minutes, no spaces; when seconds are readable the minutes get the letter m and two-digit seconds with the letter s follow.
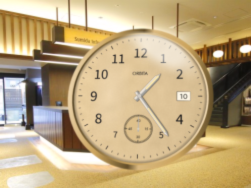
1h24
